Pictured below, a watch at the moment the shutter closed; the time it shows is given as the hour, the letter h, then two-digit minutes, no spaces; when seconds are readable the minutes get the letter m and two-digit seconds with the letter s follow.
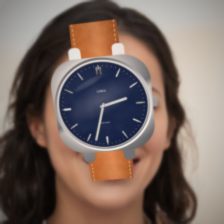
2h33
